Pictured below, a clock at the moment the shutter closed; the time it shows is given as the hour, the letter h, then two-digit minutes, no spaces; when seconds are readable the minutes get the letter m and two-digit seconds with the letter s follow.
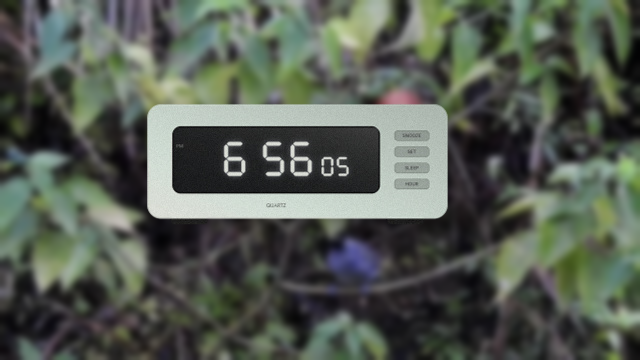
6h56m05s
